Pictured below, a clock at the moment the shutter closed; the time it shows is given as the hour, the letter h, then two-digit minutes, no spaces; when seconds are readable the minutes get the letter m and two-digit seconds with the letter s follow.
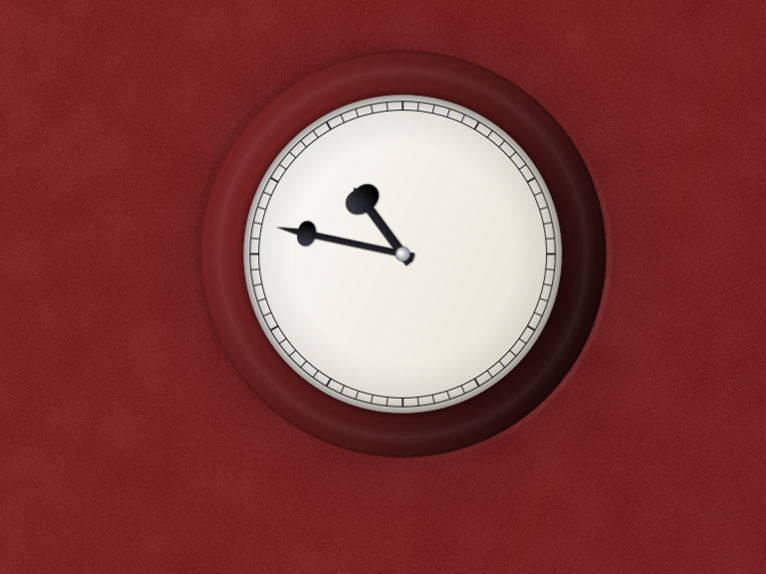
10h47
